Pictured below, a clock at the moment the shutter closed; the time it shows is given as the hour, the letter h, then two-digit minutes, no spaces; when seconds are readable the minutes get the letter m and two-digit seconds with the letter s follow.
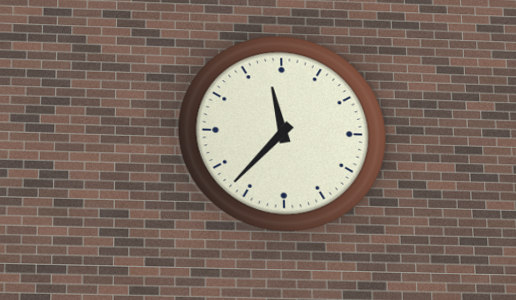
11h37
